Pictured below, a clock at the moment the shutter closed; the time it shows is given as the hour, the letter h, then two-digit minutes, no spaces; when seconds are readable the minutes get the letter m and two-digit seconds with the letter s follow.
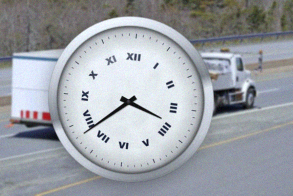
3h38
